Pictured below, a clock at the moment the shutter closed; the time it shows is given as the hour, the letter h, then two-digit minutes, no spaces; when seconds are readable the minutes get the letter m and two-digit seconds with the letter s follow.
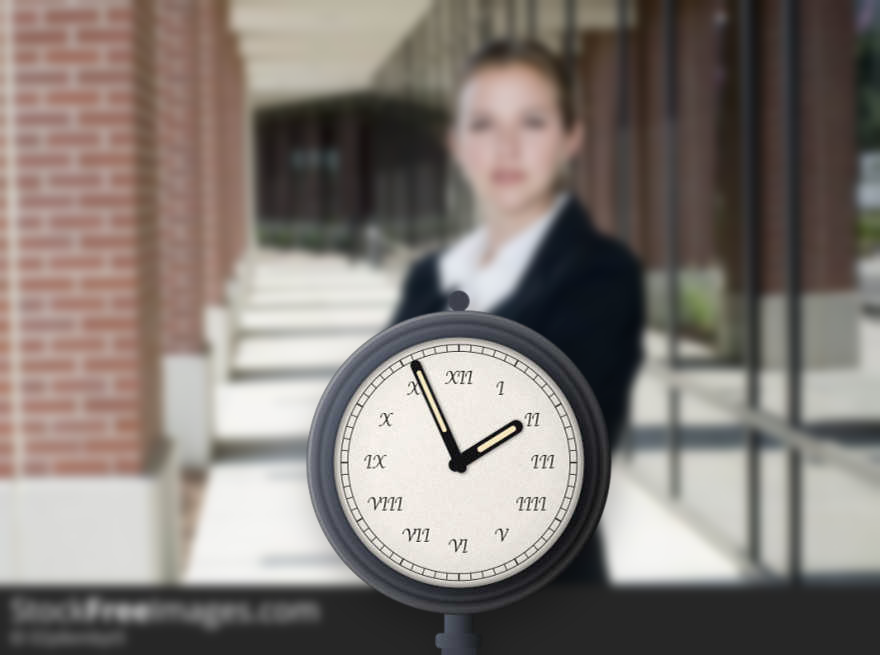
1h56
